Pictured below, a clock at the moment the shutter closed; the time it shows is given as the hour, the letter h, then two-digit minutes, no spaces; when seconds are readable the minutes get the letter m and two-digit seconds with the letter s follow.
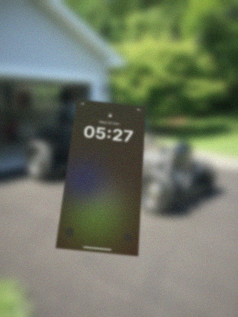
5h27
